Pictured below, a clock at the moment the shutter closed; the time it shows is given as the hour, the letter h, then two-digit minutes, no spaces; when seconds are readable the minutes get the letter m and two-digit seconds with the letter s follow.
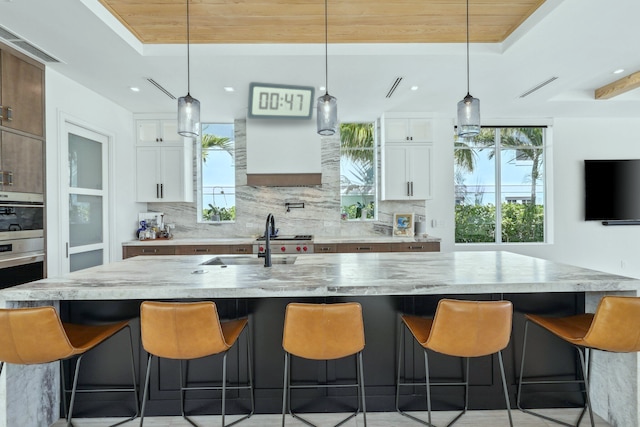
0h47
